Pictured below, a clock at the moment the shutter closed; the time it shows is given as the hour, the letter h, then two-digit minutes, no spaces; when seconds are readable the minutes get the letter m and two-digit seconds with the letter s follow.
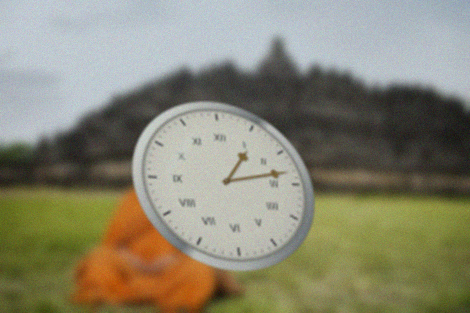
1h13
